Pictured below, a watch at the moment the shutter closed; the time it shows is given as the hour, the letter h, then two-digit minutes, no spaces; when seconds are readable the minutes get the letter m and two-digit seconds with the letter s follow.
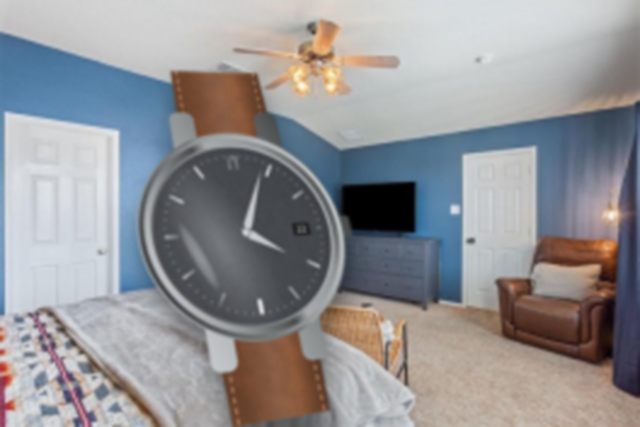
4h04
